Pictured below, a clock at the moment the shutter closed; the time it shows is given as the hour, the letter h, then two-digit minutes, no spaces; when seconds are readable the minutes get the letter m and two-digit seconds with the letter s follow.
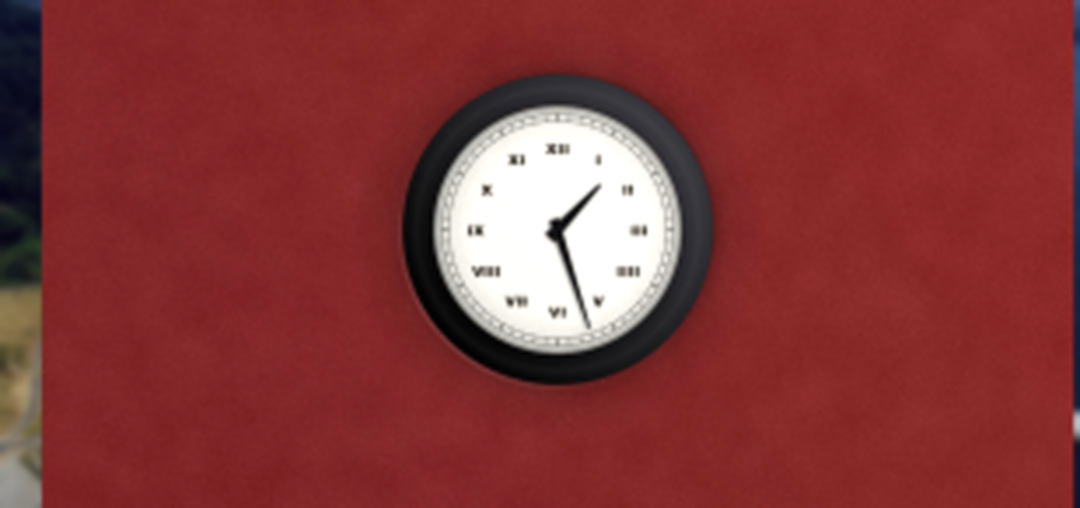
1h27
